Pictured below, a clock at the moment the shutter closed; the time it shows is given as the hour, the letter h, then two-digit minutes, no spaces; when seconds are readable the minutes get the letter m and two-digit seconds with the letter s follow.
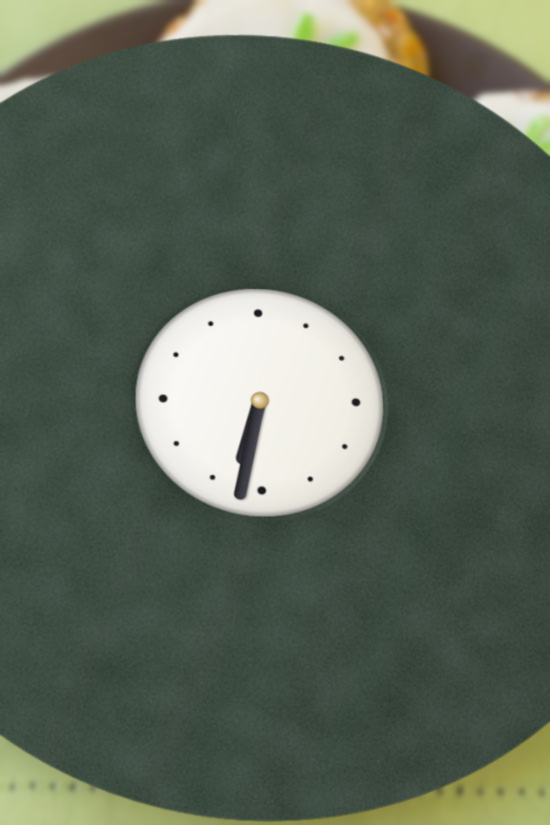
6h32
